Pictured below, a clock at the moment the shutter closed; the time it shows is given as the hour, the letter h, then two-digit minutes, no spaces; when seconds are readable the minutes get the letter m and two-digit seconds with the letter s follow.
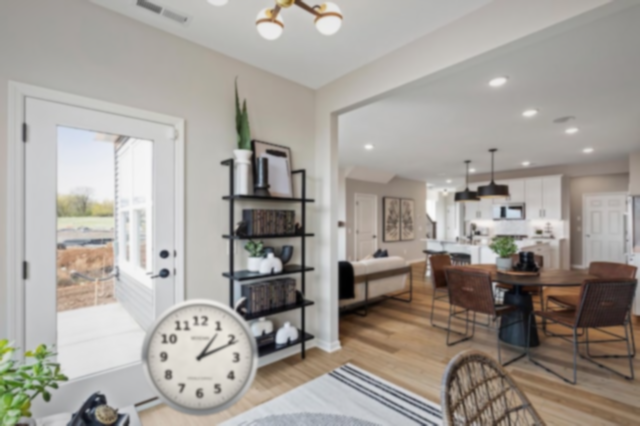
1h11
